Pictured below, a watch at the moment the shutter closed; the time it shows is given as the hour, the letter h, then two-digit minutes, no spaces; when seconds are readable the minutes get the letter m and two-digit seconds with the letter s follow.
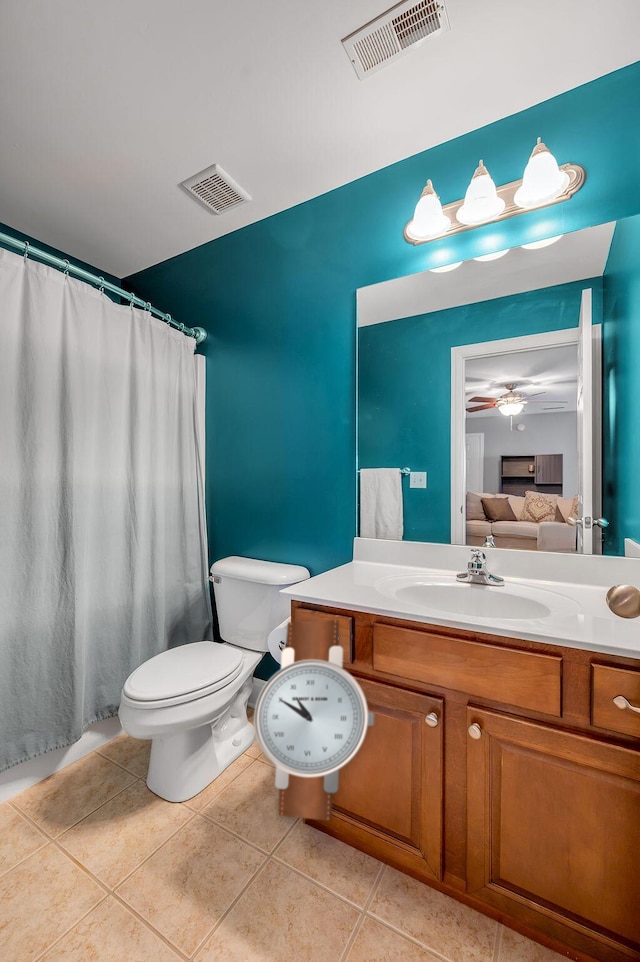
10h50
